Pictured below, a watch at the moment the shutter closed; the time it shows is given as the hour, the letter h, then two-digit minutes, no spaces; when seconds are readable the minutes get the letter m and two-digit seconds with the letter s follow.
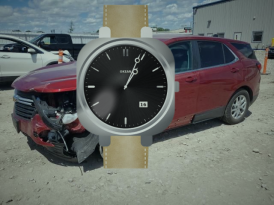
1h04
